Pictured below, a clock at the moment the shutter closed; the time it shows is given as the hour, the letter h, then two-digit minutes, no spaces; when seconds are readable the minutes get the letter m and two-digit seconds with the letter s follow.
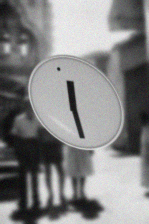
12h31
